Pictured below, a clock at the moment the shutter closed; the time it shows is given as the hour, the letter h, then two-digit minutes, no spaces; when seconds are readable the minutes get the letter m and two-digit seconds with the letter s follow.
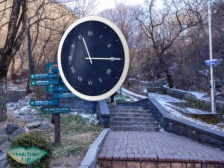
11h15
